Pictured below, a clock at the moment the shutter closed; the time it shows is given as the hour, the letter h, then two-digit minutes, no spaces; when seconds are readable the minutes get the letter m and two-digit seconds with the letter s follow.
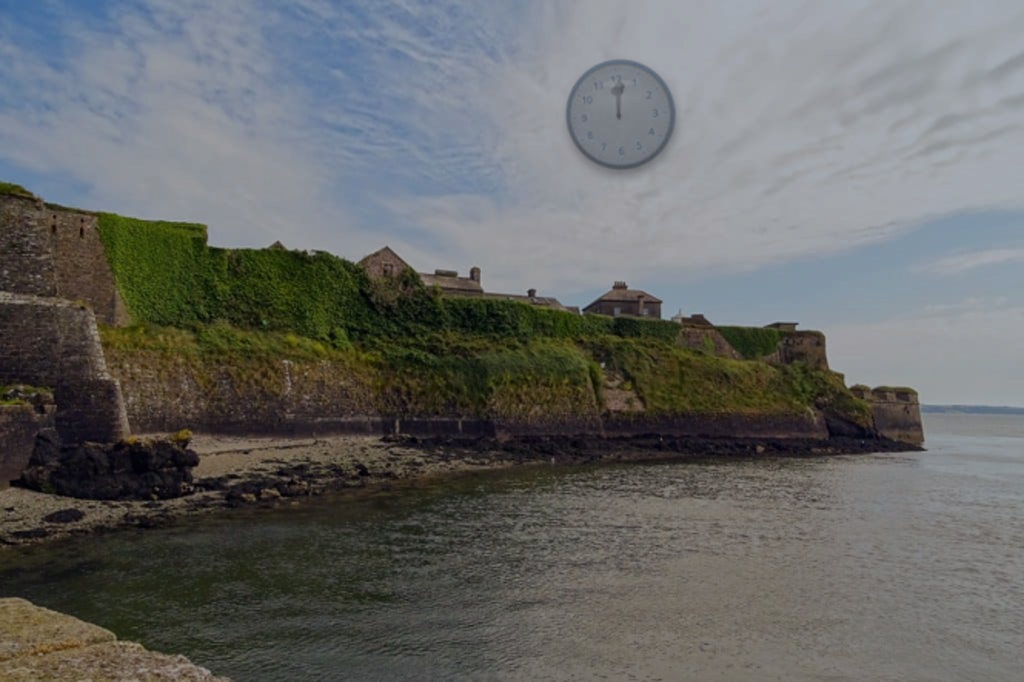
12h01
